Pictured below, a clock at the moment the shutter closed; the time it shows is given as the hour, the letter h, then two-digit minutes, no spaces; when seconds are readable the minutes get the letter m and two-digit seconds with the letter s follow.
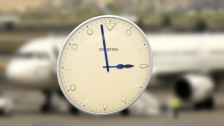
2h58
